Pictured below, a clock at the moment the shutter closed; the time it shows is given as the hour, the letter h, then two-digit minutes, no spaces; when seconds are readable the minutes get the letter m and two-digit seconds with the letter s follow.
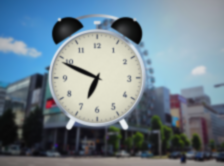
6h49
